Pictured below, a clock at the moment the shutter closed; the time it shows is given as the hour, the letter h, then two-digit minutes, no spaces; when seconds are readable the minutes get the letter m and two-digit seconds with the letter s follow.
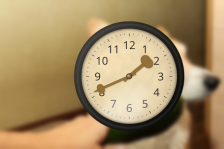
1h41
